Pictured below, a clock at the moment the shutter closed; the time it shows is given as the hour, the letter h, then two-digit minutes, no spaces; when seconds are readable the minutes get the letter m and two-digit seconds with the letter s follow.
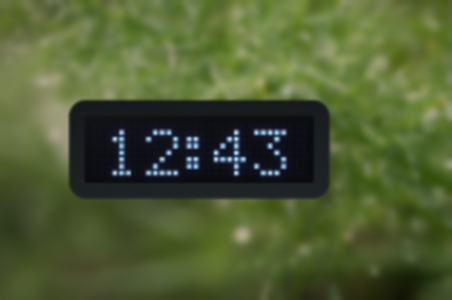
12h43
